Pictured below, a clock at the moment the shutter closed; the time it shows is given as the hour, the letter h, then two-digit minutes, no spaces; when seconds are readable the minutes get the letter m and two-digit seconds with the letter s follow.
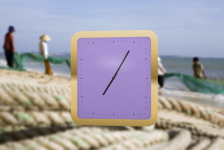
7h05
